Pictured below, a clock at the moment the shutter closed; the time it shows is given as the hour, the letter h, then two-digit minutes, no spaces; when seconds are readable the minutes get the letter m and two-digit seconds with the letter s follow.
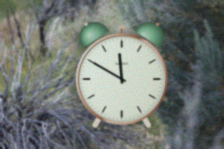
11h50
